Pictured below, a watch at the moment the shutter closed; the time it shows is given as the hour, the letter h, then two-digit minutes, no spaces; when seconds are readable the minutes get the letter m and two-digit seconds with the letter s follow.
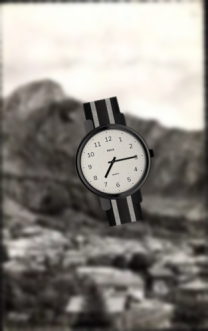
7h15
